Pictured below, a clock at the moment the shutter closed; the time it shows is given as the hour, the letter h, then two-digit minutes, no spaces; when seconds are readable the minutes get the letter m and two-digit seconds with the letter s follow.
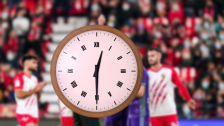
12h30
